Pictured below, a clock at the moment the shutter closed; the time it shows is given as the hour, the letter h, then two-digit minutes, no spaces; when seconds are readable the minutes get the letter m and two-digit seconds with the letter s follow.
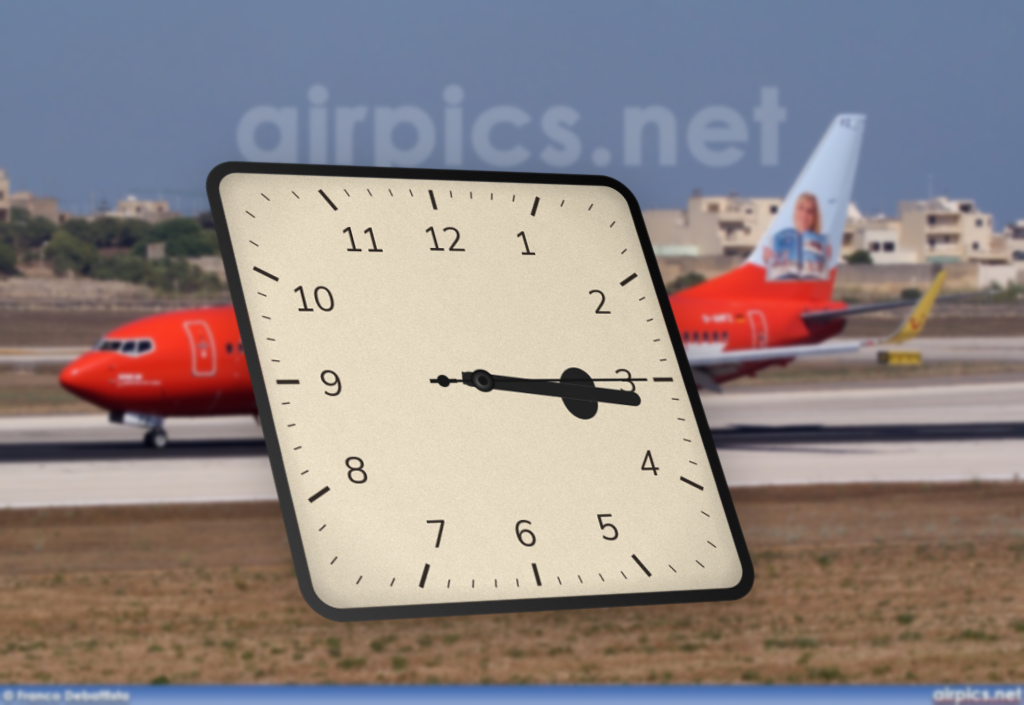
3h16m15s
